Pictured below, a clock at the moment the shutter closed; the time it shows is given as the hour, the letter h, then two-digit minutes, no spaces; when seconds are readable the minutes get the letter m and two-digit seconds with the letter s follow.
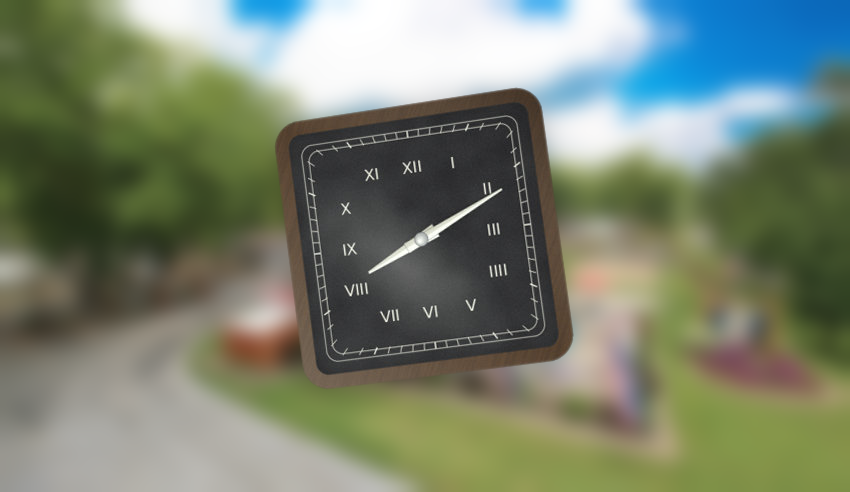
8h11
